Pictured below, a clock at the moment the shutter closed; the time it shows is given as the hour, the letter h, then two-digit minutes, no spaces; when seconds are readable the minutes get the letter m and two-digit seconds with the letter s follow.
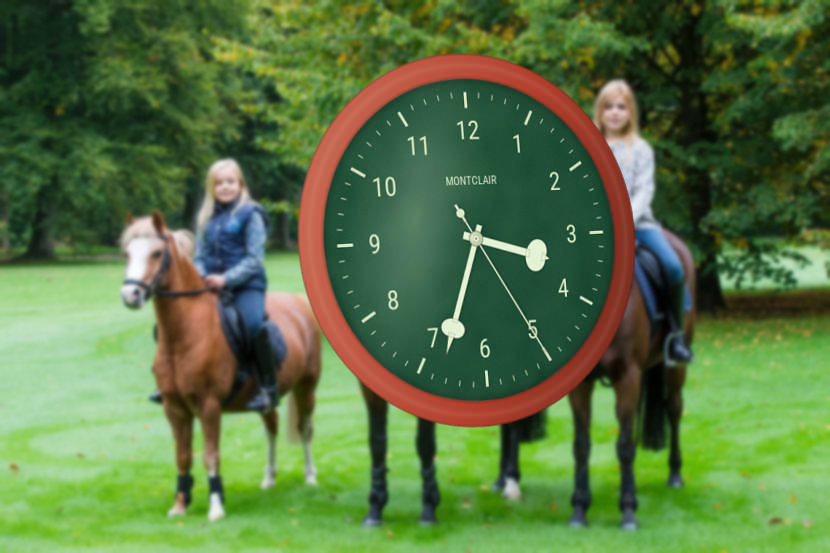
3h33m25s
